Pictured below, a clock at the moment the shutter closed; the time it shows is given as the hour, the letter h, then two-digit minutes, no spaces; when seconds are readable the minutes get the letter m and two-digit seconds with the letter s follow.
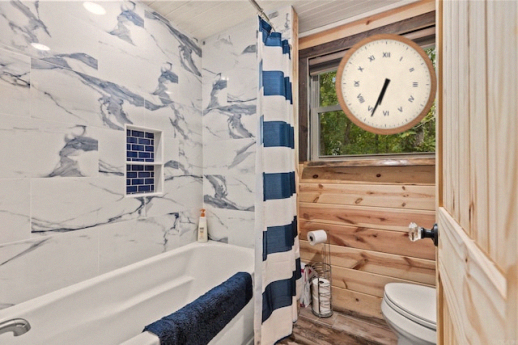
6h34
